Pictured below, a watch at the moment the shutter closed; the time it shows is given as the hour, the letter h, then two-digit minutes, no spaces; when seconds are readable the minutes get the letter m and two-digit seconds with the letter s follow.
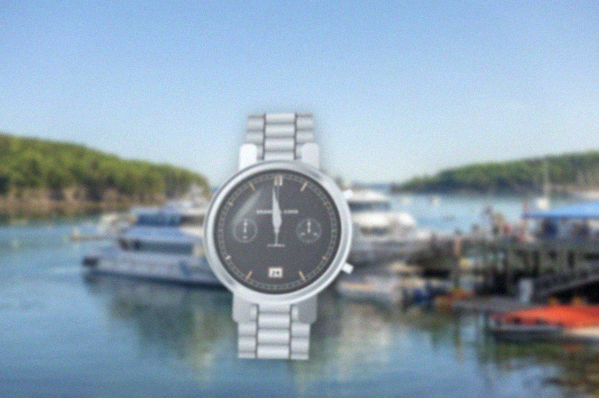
11h59
